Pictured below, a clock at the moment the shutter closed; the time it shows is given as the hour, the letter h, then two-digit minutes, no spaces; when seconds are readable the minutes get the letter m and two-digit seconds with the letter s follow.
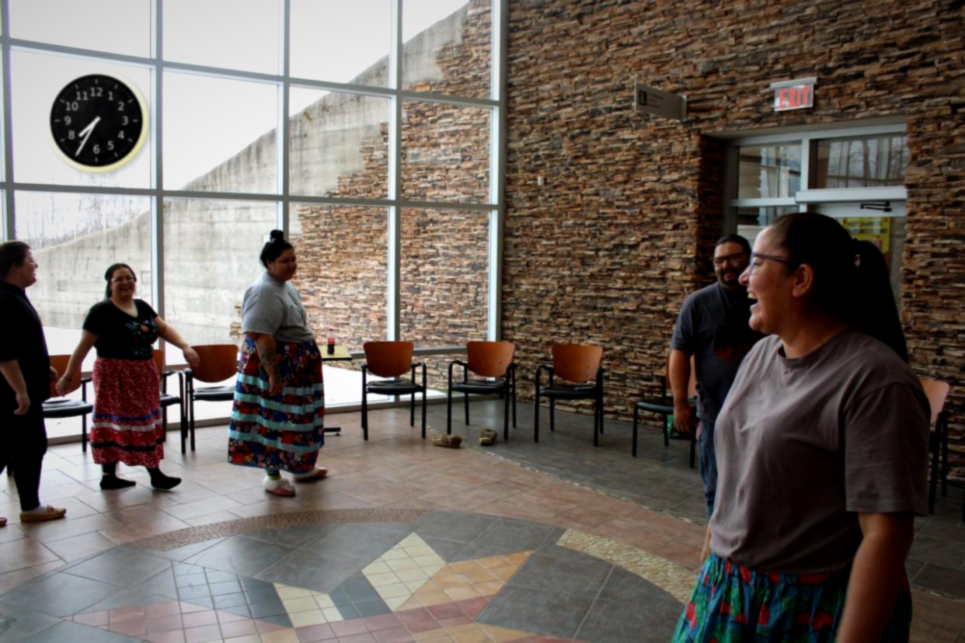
7h35
